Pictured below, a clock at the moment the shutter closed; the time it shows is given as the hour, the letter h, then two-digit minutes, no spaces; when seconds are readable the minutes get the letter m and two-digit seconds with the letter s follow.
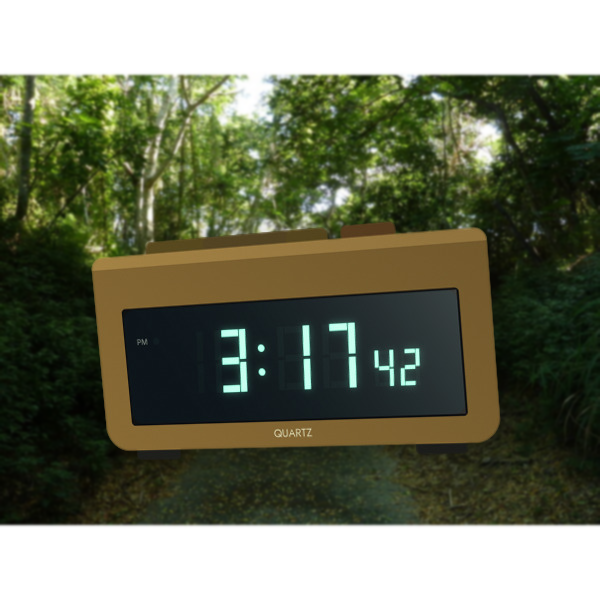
3h17m42s
